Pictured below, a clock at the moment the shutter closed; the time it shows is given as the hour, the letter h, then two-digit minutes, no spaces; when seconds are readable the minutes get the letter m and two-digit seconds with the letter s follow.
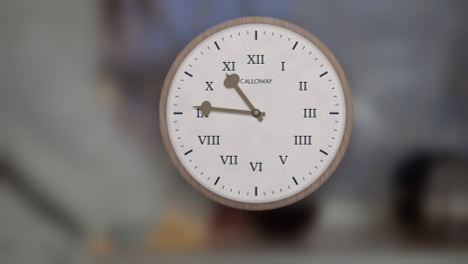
10h46
